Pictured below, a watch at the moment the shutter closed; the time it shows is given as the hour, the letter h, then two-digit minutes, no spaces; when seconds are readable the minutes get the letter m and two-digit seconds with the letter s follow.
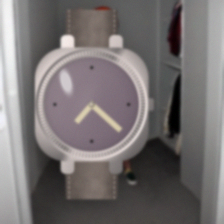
7h22
